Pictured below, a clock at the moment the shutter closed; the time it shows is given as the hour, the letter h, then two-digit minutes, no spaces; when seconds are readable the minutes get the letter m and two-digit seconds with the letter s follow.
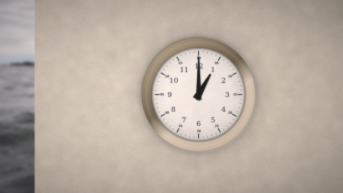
1h00
